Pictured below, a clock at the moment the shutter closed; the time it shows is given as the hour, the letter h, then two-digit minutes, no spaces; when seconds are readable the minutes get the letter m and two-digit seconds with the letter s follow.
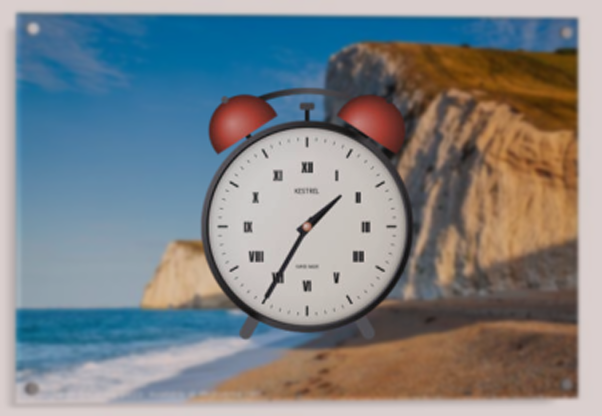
1h35
